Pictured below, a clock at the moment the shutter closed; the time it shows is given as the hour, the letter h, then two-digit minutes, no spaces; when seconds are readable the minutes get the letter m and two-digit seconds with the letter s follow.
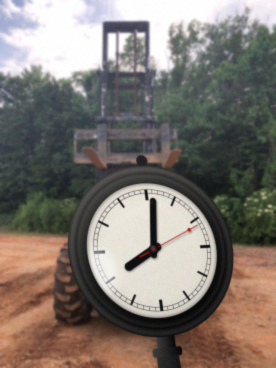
8h01m11s
